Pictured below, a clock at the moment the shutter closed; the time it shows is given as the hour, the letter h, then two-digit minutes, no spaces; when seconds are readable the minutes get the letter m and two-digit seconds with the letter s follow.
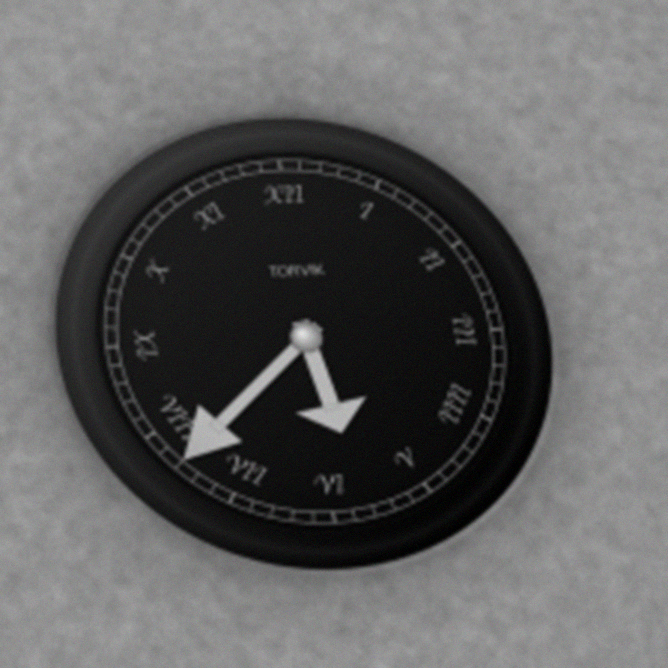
5h38
